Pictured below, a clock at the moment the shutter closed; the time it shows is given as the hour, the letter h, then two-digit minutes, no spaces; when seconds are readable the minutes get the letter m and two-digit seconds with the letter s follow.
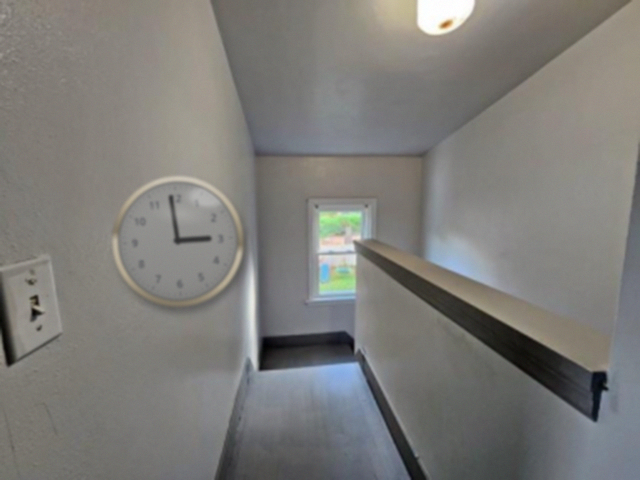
2h59
